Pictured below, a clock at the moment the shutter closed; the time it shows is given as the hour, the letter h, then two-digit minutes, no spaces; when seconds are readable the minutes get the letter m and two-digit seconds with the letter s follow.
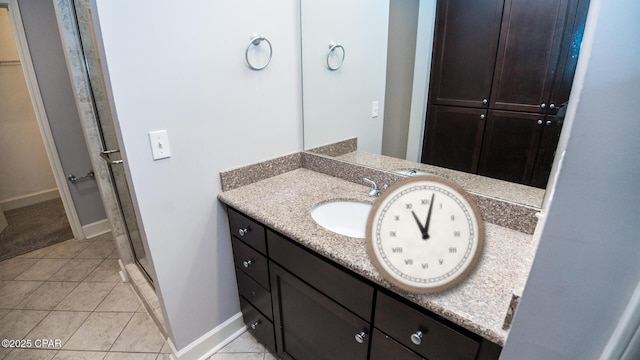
11h02
